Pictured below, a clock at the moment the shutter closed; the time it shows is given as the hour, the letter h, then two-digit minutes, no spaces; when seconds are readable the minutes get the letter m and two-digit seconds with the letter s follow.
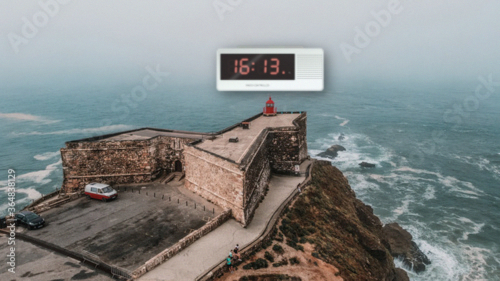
16h13
